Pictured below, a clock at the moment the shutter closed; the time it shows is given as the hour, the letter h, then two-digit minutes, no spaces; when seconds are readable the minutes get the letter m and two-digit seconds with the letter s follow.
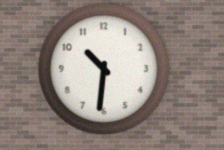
10h31
